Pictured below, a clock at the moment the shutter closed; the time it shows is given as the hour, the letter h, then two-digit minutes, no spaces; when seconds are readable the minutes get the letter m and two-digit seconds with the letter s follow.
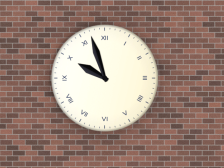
9h57
